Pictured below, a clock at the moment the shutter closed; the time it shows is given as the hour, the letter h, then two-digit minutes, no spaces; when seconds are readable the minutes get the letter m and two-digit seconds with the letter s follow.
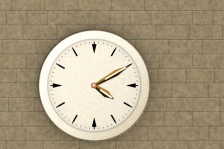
4h10
